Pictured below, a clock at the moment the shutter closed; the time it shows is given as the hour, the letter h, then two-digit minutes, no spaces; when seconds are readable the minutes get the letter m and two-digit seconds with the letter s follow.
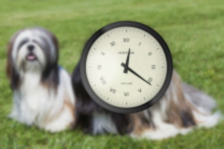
12h21
